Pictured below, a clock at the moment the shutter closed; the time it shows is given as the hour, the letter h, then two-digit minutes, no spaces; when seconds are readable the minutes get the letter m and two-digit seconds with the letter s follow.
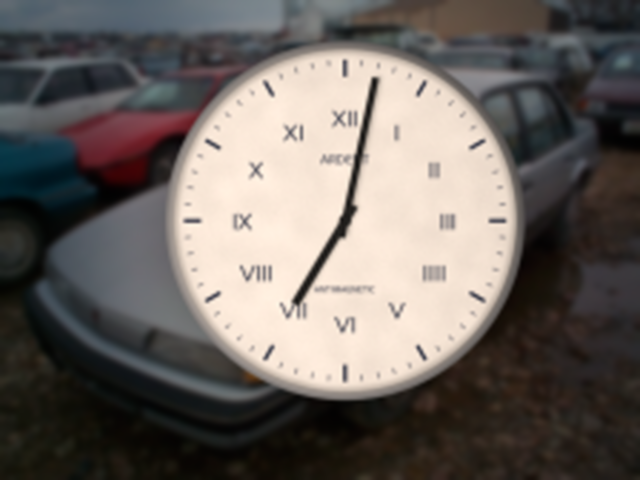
7h02
